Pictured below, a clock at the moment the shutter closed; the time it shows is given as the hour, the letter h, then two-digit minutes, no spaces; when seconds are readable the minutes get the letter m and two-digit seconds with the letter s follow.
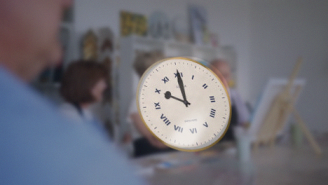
10h00
